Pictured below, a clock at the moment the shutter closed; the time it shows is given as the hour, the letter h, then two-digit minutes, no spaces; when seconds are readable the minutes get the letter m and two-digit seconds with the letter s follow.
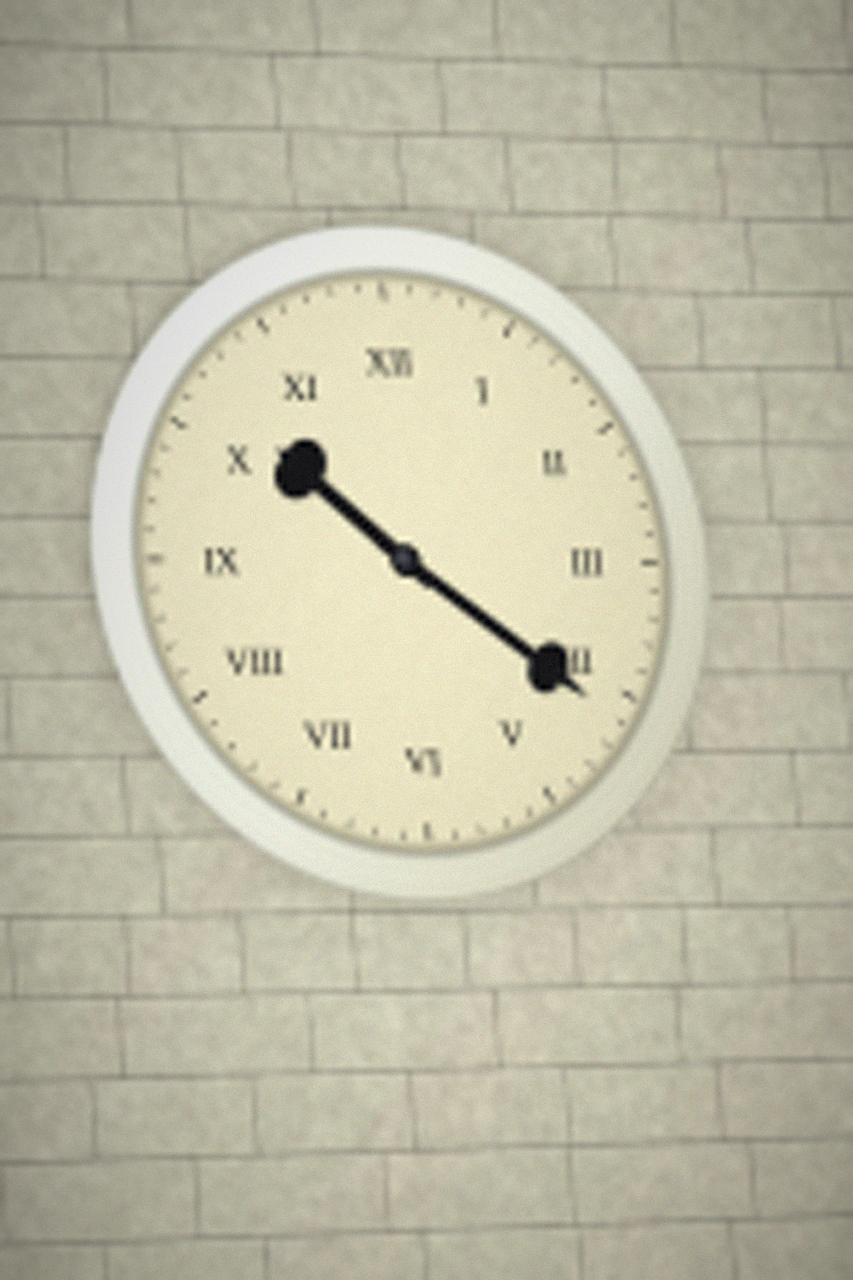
10h21
